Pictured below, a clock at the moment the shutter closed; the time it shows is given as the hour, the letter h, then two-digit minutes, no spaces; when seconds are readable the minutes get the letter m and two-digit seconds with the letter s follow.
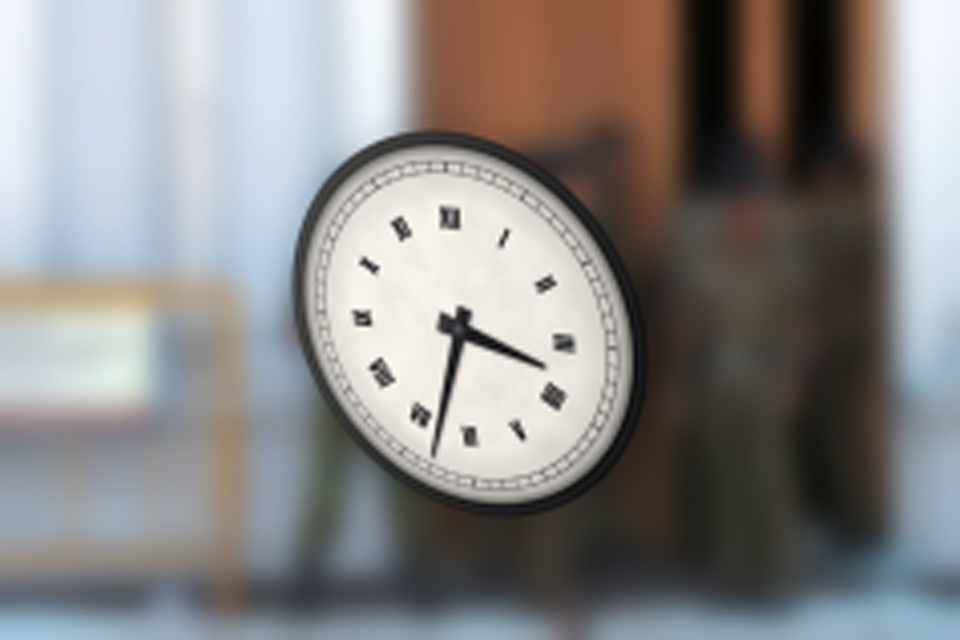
3h33
